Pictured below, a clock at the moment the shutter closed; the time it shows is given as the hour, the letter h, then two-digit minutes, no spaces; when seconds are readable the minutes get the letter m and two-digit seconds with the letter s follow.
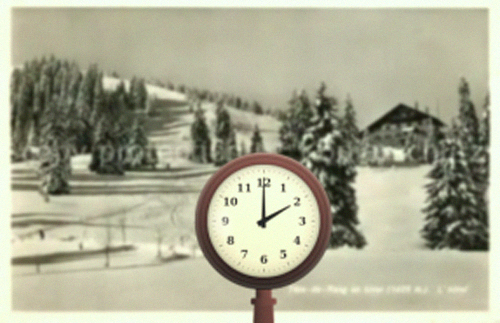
2h00
